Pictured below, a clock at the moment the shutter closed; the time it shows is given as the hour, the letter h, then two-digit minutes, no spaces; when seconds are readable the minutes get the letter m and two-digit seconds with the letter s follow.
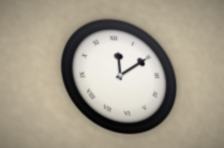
12h10
